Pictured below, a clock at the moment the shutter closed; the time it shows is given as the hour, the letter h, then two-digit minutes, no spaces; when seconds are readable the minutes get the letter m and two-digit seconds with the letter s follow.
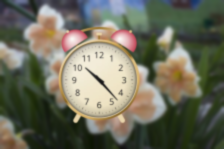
10h23
